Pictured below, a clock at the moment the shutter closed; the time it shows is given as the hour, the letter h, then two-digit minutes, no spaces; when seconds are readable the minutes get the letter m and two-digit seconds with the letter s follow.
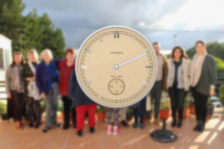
2h11
